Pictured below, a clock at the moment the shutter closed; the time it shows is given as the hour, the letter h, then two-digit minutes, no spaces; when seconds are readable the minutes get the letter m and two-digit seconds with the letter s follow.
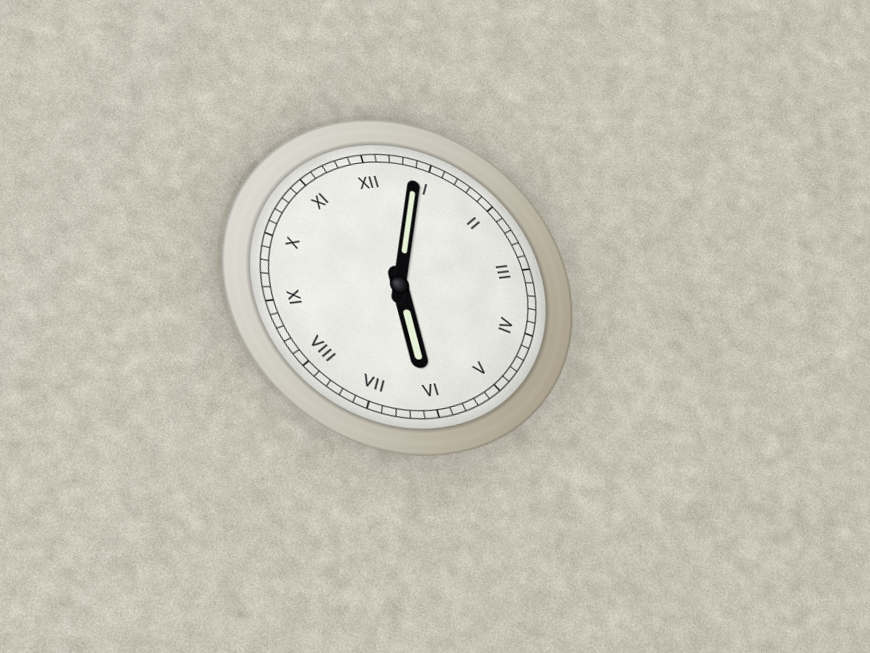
6h04
